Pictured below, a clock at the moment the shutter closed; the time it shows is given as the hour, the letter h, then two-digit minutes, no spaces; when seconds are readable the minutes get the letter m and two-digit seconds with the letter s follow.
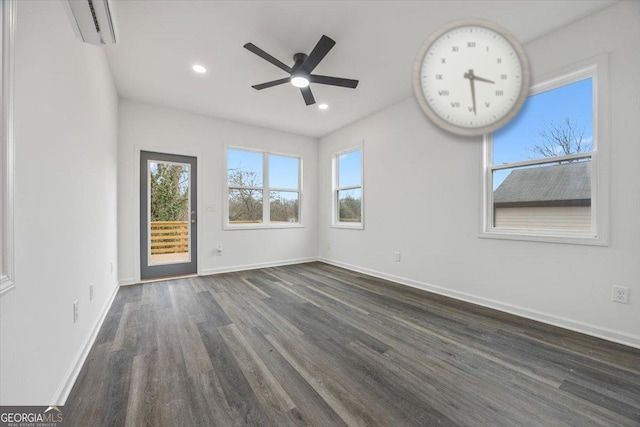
3h29
